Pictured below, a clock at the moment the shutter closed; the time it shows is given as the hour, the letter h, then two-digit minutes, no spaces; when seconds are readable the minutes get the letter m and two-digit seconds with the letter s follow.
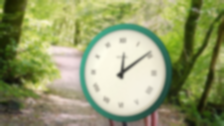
12h09
